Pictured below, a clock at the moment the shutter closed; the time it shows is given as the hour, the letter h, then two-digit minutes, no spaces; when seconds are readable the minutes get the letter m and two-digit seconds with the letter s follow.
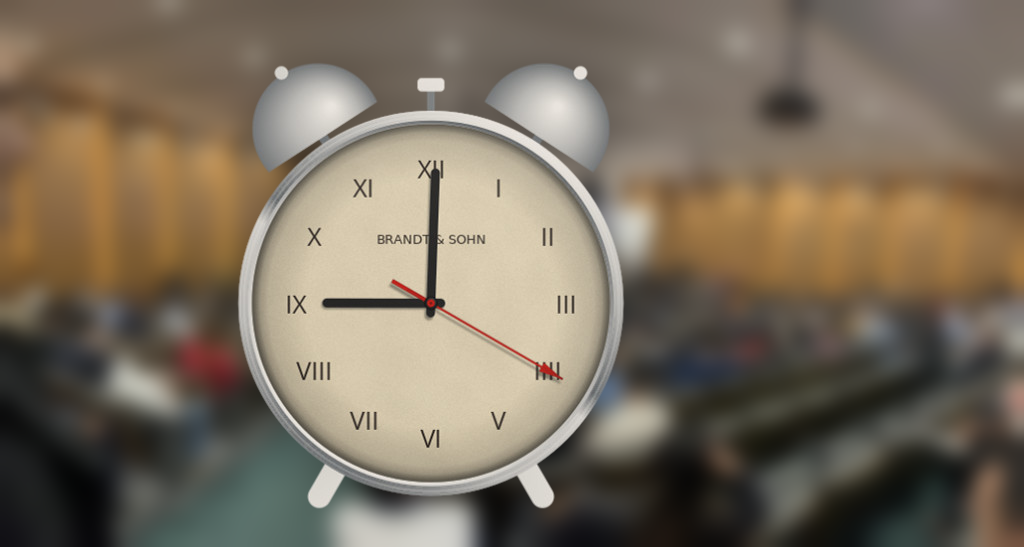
9h00m20s
